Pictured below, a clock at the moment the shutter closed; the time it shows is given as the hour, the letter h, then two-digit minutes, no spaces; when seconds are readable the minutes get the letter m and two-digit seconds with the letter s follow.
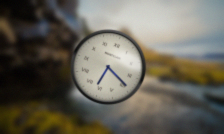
6h19
